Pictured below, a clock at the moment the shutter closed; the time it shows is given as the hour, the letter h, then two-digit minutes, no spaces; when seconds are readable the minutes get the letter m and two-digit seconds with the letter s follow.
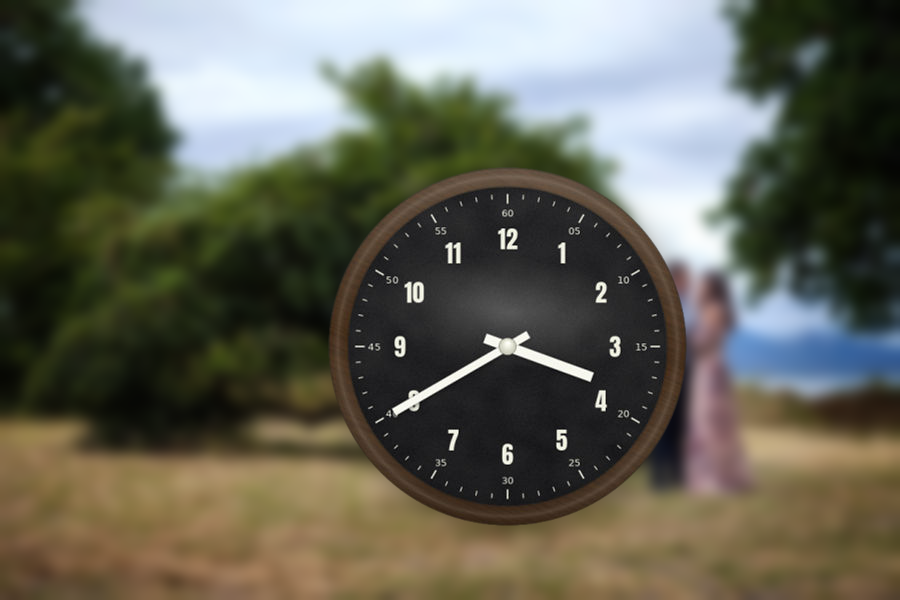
3h40
